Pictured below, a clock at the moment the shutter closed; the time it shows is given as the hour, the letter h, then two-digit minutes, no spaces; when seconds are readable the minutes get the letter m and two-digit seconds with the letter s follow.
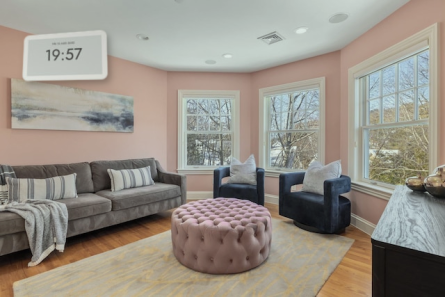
19h57
